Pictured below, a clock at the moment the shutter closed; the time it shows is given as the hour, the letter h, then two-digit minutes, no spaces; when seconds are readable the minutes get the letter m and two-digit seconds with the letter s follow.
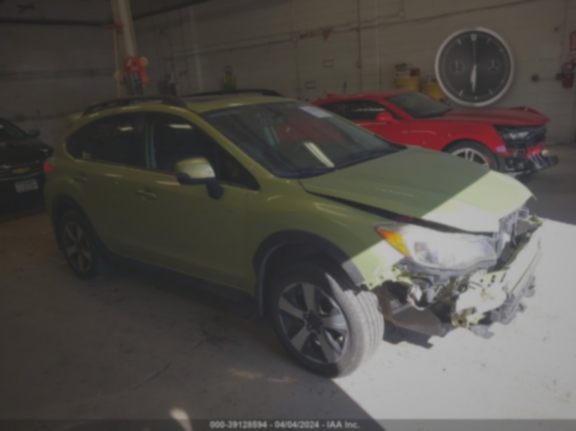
6h31
